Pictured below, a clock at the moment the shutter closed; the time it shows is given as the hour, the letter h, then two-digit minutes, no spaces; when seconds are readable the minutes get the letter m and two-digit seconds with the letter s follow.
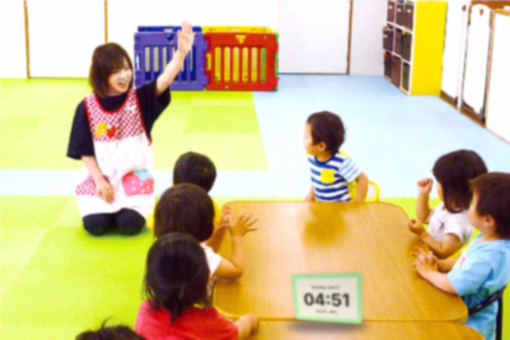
4h51
